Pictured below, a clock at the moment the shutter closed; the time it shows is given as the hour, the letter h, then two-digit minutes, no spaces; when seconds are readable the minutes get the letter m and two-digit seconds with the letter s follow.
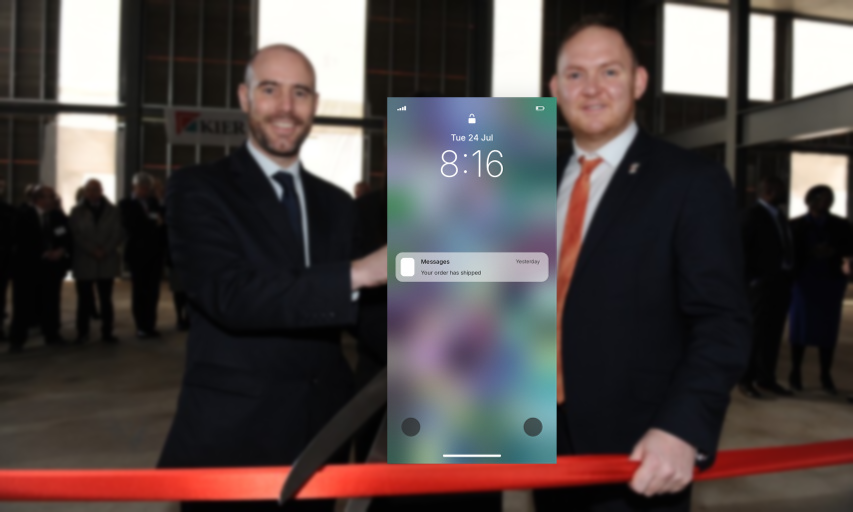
8h16
